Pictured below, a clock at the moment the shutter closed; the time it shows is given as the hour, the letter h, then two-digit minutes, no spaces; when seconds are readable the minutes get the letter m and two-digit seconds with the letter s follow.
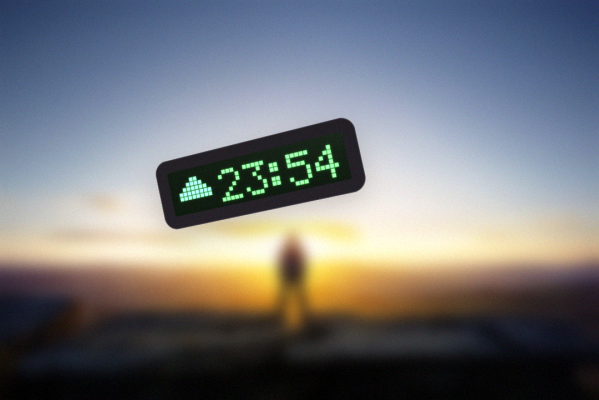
23h54
